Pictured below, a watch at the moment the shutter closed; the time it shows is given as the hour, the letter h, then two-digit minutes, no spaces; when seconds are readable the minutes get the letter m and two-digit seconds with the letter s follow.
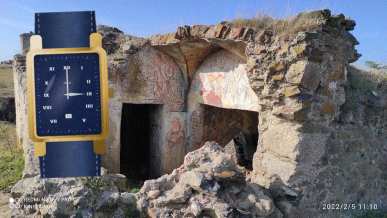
3h00
